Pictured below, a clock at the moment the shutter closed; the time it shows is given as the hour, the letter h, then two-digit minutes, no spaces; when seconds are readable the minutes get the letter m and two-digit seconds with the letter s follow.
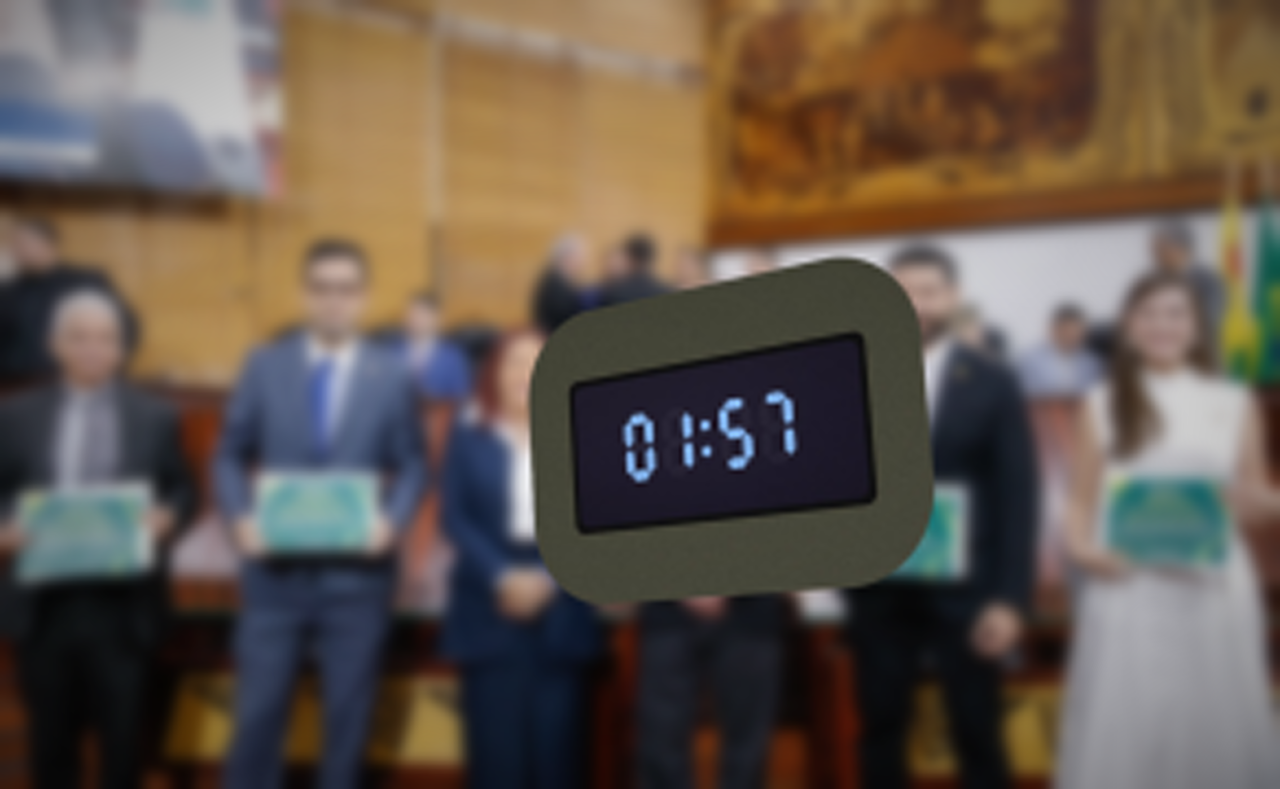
1h57
